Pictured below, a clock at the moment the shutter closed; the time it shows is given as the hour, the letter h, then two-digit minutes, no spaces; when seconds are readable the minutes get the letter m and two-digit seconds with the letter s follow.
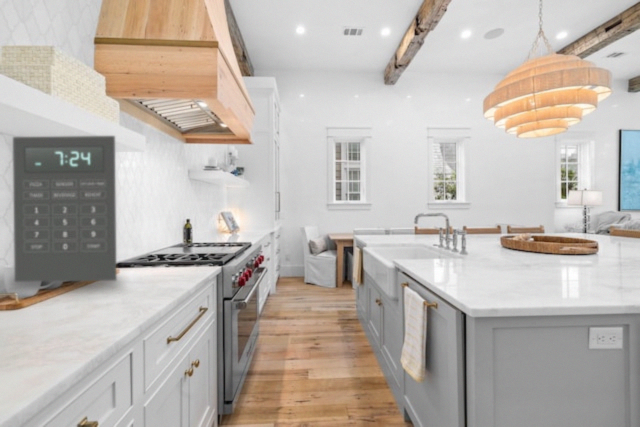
7h24
